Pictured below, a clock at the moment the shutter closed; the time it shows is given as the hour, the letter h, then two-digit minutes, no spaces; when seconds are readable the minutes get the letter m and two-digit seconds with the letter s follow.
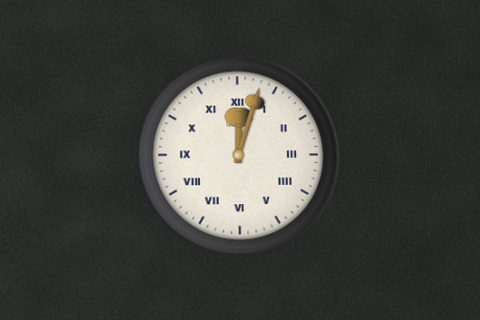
12h03
